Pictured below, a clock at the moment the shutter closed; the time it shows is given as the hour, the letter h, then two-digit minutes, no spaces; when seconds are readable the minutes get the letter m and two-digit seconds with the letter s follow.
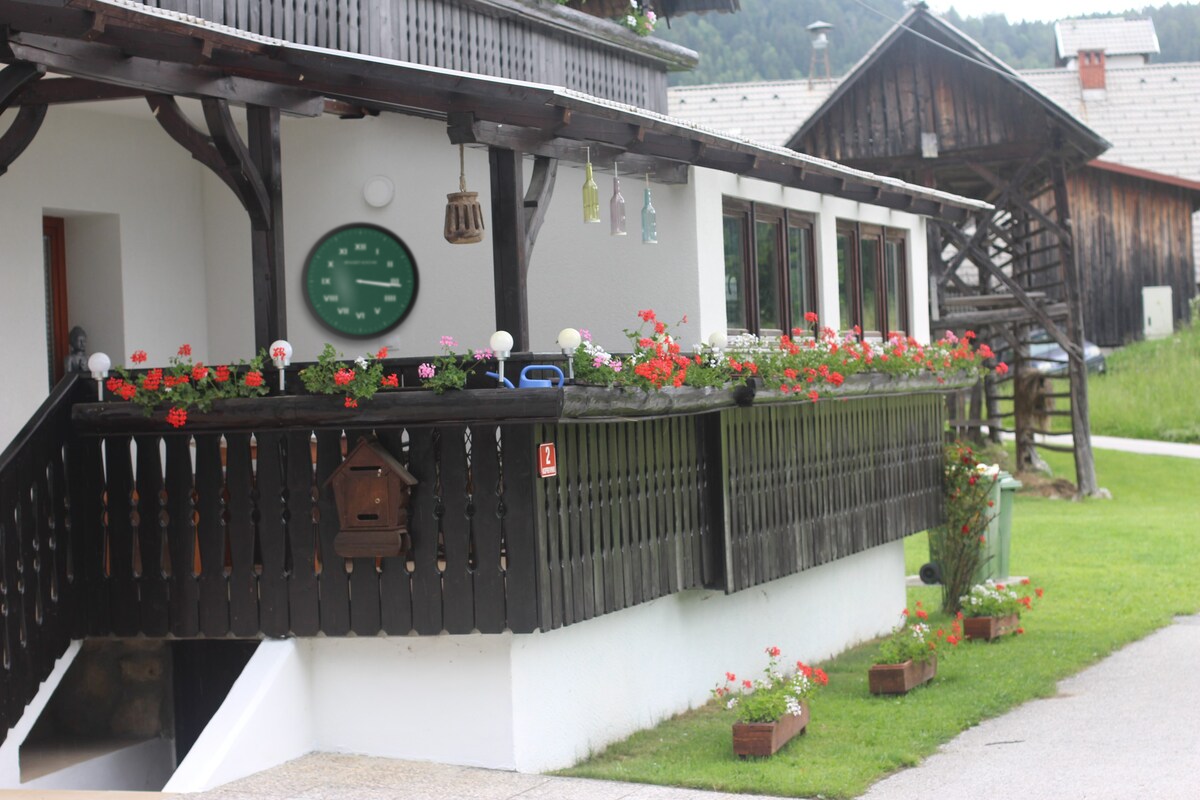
3h16
